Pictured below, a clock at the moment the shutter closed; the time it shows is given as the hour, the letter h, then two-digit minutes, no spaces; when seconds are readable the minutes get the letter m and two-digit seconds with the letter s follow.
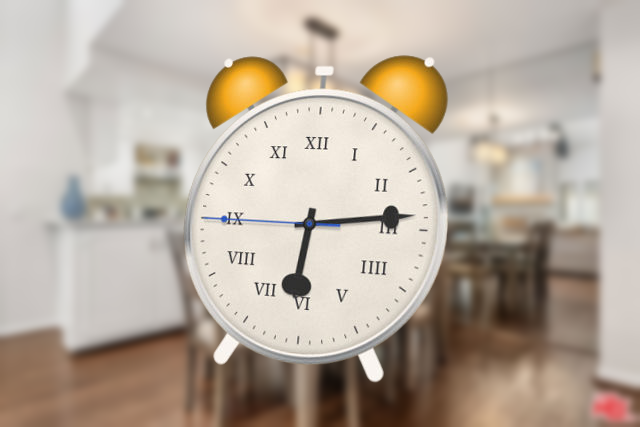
6h13m45s
